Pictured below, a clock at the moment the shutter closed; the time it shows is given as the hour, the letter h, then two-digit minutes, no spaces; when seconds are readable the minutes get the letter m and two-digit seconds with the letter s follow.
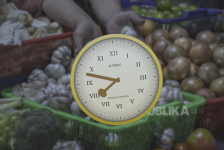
7h48
